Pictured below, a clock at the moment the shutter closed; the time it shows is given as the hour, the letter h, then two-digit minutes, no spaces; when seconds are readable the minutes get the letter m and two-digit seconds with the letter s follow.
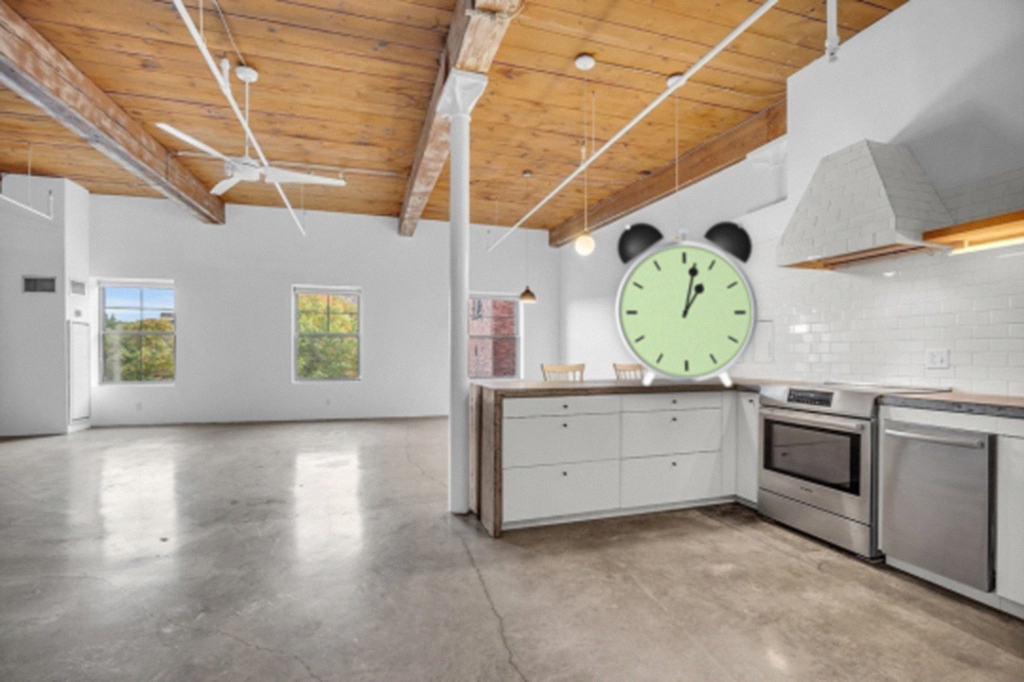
1h02
